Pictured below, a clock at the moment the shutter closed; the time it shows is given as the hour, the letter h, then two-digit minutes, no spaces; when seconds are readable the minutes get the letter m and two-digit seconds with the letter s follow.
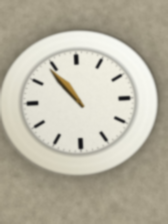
10h54
